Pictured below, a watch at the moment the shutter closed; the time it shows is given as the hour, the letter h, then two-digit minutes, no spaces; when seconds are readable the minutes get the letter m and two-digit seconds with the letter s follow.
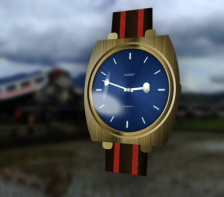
2h48
